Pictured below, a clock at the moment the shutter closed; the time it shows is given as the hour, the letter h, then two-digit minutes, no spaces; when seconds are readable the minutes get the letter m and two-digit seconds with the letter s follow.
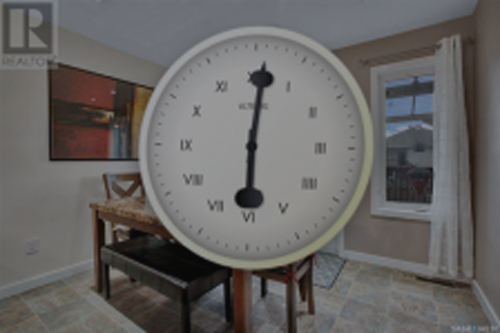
6h01
